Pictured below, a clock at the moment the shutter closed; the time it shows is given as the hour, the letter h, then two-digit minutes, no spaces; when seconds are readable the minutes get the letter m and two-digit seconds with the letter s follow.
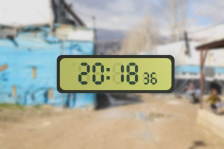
20h18m36s
